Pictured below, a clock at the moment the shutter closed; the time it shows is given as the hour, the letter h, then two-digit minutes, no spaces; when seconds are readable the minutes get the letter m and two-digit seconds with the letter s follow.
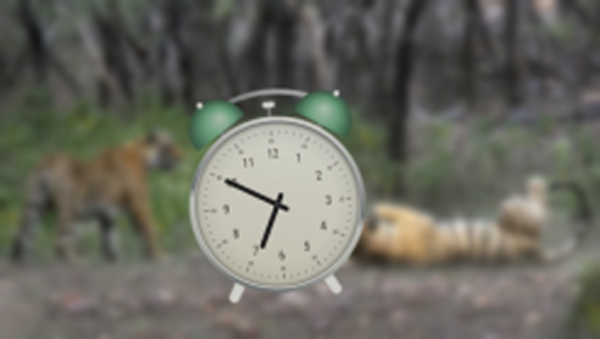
6h50
